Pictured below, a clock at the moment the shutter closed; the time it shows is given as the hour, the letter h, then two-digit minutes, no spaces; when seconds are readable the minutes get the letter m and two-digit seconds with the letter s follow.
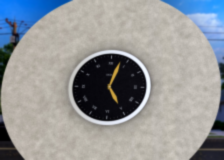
5h03
